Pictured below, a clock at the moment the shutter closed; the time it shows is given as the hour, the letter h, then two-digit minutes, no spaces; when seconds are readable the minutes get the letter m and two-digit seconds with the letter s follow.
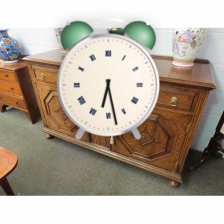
6h28
